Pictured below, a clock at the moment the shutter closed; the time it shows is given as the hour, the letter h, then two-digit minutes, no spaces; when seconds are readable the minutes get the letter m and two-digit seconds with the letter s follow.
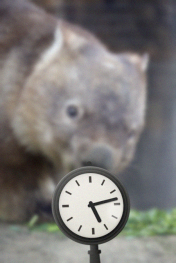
5h13
